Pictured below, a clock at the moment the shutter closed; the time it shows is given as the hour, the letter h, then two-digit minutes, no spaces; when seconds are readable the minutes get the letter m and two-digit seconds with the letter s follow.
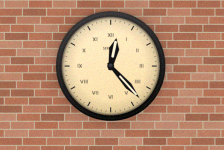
12h23
